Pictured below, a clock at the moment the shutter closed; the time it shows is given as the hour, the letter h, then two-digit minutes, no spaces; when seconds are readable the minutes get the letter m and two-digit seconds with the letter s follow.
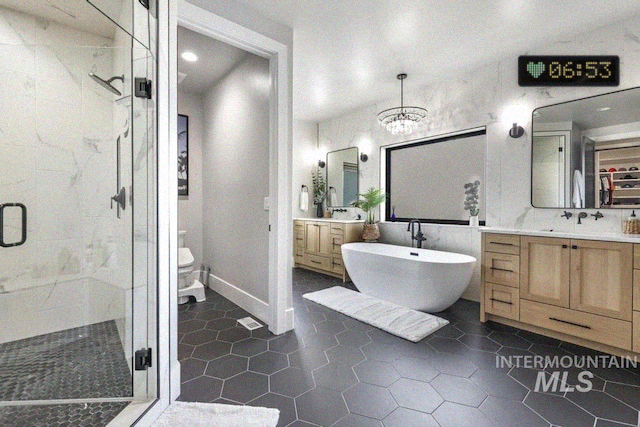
6h53
